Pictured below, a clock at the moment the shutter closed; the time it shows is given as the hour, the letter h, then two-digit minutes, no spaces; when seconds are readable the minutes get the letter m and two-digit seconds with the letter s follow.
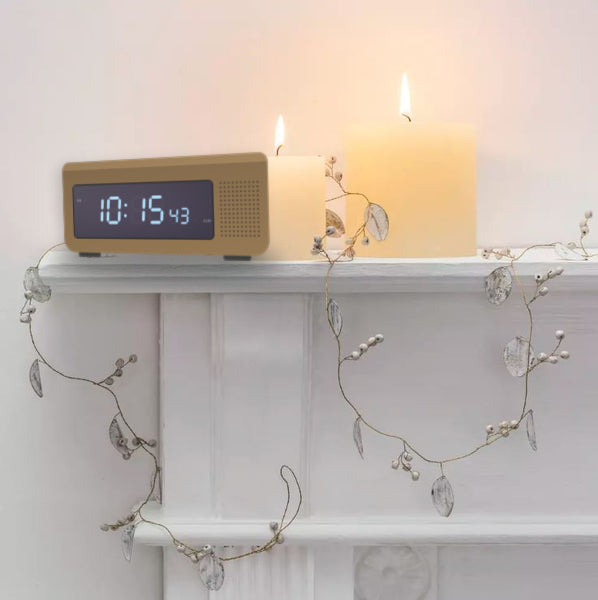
10h15m43s
